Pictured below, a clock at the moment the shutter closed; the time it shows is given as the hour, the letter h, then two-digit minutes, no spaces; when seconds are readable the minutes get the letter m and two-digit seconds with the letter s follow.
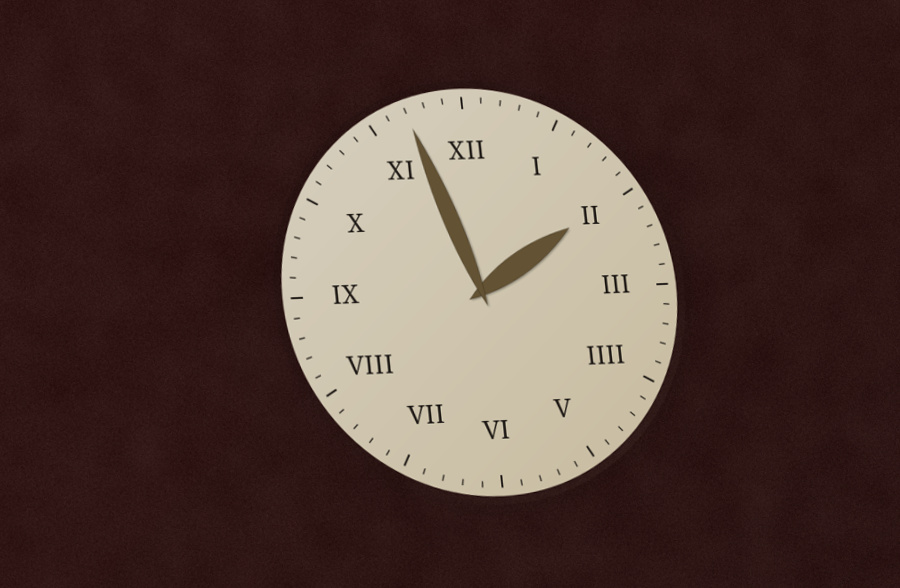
1h57
